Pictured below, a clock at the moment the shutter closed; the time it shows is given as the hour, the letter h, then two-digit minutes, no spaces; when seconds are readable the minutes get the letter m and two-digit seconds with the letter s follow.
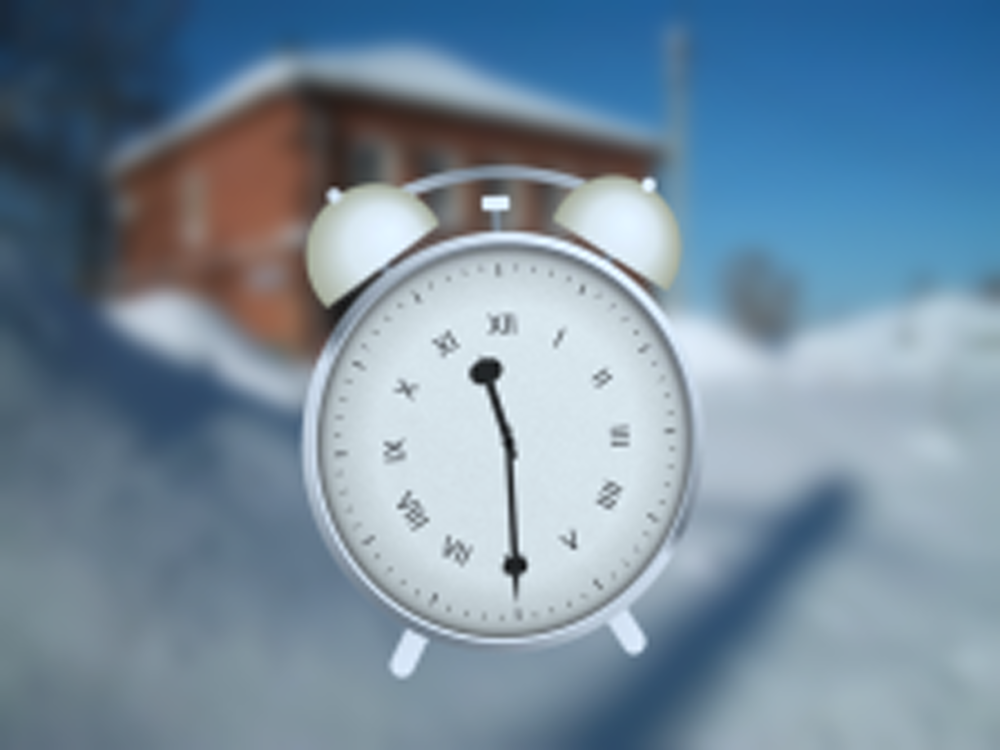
11h30
